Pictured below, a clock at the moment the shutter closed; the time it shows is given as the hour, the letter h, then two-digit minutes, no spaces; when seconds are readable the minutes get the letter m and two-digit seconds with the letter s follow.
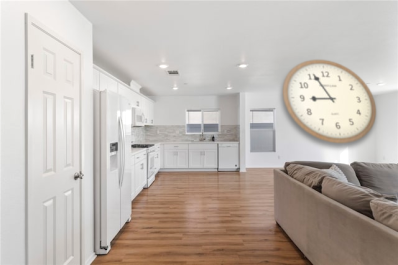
8h56
